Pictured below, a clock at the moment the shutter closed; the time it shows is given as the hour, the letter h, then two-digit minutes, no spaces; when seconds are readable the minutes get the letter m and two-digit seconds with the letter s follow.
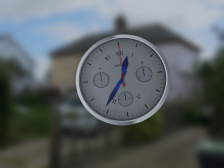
12h36
